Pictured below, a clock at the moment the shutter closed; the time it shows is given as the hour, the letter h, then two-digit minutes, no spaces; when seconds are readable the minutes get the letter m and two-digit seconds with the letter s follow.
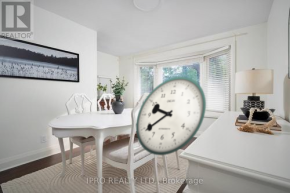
9h39
